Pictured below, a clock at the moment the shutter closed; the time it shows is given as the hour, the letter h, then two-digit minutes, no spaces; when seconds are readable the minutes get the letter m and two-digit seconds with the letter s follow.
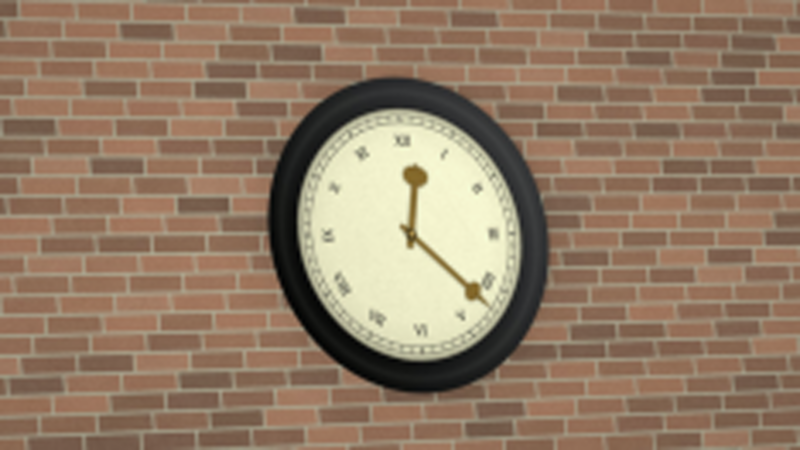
12h22
